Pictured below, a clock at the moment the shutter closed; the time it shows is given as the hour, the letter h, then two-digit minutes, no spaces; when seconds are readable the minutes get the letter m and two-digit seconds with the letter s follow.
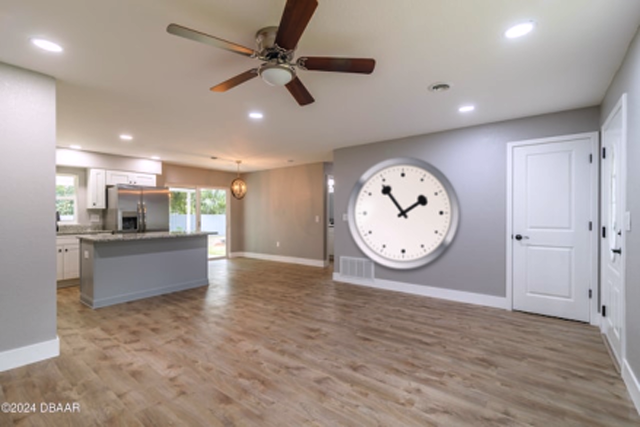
1h54
